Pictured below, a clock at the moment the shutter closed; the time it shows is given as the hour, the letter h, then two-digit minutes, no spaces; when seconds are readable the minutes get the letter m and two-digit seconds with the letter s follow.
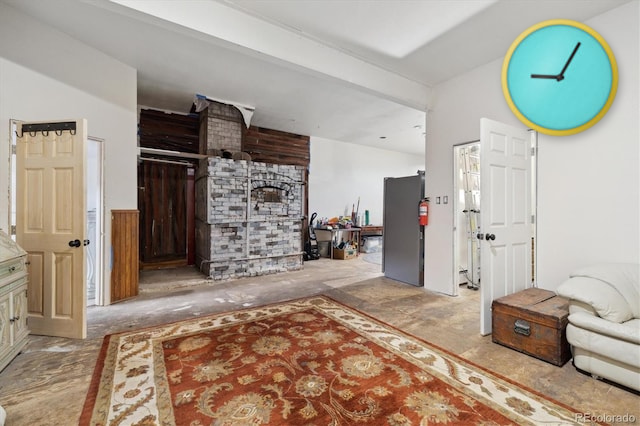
9h05
